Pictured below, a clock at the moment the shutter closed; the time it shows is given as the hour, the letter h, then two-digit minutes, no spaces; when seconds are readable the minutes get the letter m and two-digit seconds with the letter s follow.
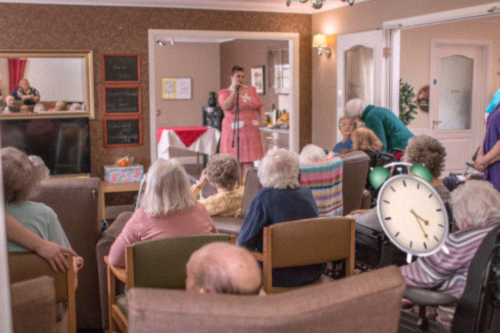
4h28
